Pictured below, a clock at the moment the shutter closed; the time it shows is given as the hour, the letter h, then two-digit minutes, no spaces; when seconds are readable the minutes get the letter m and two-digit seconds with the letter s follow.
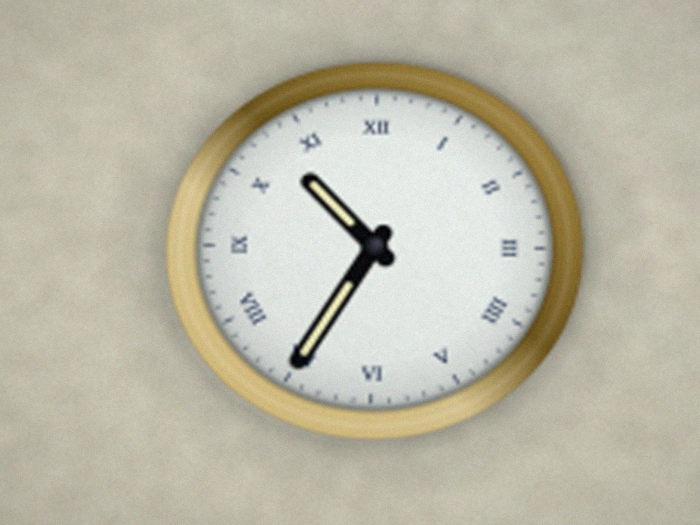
10h35
